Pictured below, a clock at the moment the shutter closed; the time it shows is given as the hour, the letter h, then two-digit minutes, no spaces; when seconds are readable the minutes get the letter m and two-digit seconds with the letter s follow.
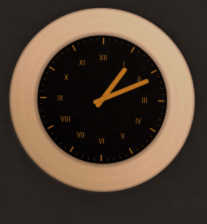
1h11
